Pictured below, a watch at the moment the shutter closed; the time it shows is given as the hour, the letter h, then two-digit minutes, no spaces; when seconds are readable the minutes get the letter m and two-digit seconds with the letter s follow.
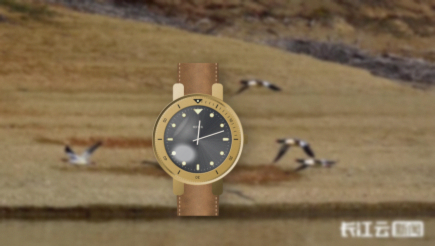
12h12
